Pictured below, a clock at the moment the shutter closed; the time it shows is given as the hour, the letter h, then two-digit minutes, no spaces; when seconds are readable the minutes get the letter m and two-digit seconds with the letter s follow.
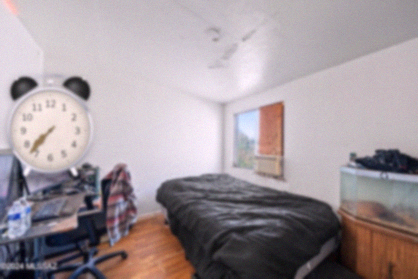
7h37
